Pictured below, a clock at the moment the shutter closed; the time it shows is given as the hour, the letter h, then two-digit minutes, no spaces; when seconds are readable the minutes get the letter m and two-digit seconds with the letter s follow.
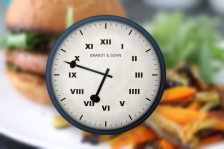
6h48
